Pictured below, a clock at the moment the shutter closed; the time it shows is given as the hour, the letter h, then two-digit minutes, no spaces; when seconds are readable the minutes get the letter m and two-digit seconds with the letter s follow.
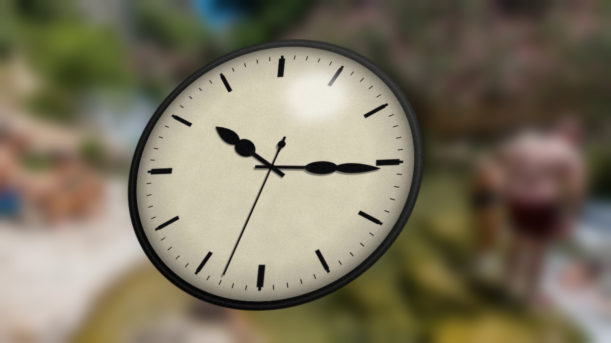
10h15m33s
